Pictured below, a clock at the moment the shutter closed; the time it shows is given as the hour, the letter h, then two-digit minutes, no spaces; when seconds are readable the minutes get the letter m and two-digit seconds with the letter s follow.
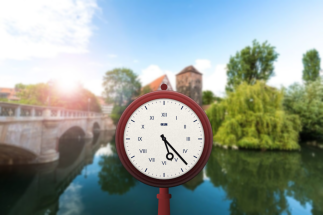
5h23
